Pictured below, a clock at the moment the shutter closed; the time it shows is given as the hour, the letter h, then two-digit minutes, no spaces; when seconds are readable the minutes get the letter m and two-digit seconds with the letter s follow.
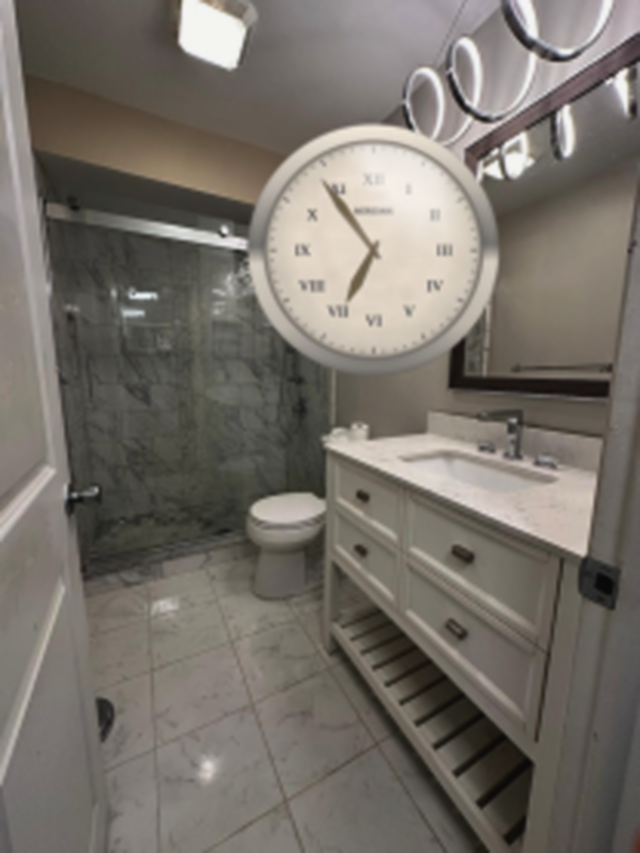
6h54
